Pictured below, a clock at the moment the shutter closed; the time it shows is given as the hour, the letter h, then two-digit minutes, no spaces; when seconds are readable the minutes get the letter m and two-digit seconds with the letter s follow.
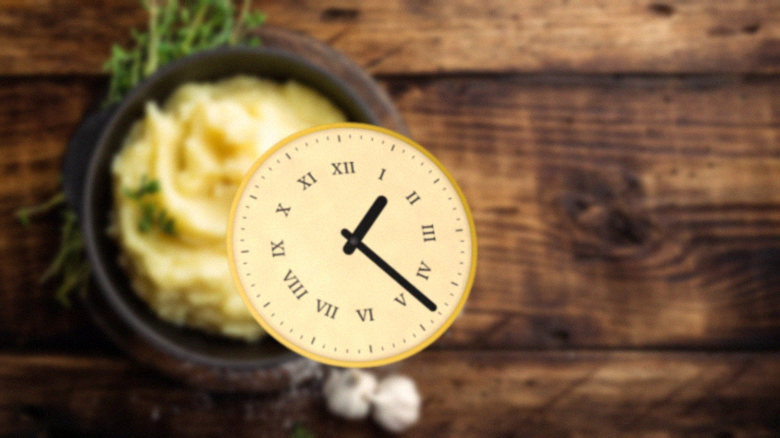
1h23
